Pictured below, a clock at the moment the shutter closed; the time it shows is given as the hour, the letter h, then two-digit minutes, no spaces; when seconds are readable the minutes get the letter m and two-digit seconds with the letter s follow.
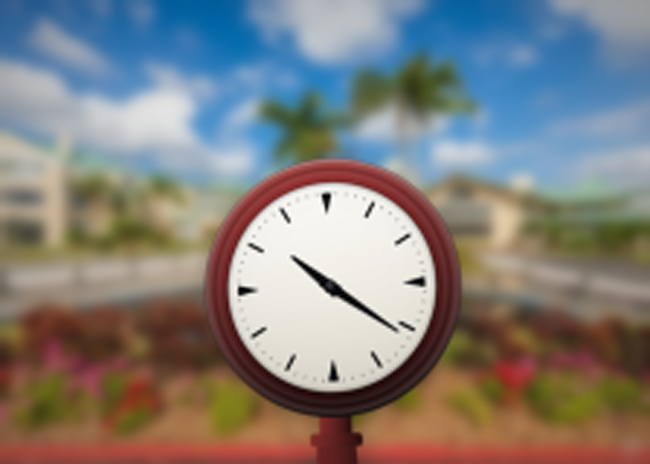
10h21
